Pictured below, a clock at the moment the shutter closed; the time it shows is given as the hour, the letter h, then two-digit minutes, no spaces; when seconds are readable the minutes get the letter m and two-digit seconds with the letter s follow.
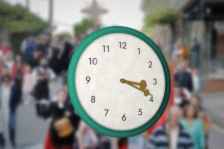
3h19
